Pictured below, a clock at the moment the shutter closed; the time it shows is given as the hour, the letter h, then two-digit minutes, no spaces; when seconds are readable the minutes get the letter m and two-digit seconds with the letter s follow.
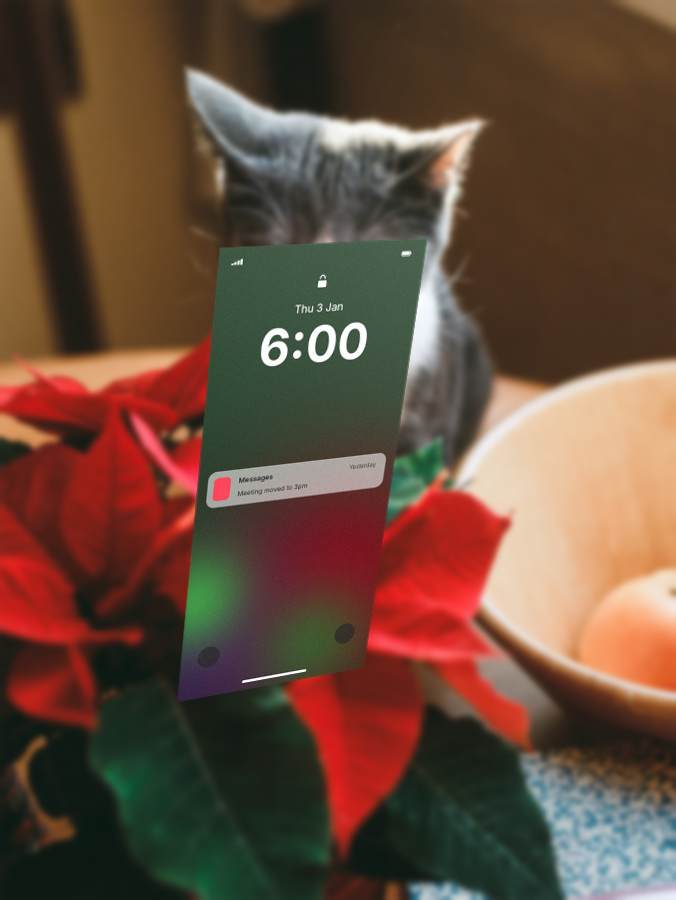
6h00
